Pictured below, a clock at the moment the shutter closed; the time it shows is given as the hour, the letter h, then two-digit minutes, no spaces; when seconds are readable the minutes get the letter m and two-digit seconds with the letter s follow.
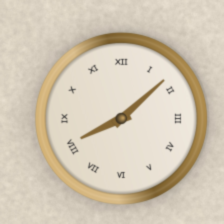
8h08
